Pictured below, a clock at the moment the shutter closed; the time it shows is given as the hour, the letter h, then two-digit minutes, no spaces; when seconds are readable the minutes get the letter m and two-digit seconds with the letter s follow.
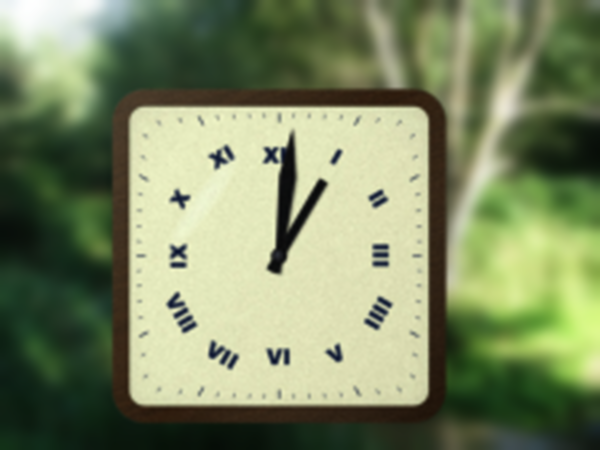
1h01
